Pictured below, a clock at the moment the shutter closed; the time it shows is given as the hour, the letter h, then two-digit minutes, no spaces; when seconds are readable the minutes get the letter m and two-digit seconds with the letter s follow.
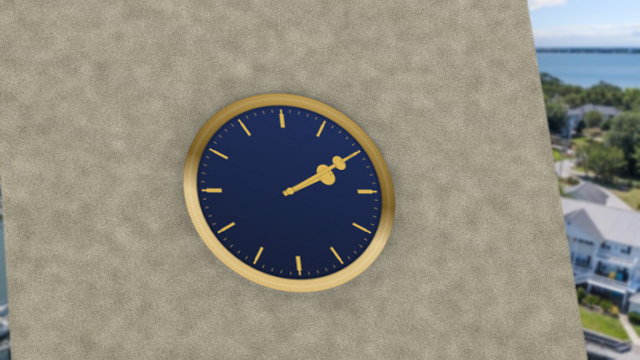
2h10
